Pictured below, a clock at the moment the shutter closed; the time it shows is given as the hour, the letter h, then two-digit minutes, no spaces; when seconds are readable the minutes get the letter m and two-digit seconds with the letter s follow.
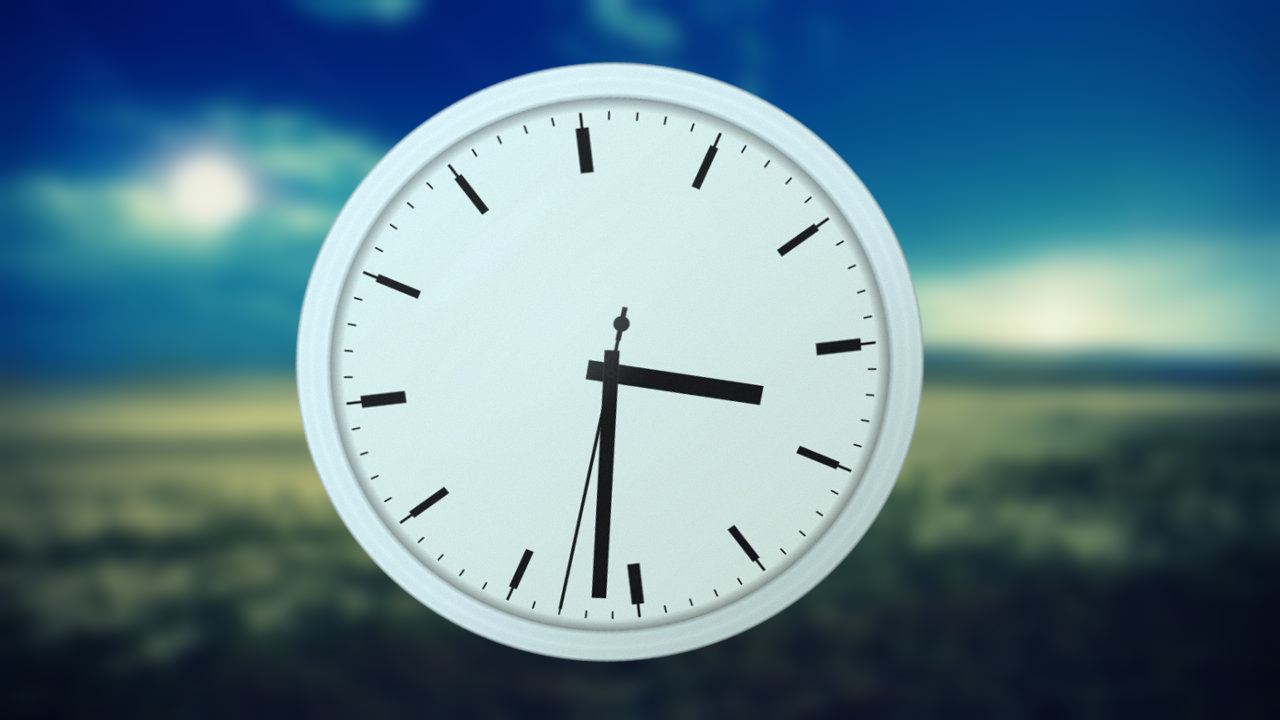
3h31m33s
